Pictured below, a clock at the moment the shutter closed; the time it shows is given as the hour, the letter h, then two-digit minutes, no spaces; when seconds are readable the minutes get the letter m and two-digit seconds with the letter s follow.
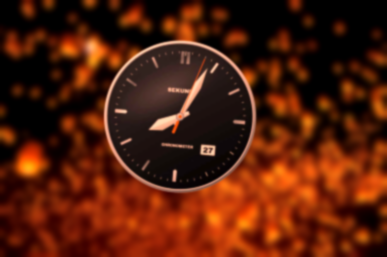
8h04m03s
